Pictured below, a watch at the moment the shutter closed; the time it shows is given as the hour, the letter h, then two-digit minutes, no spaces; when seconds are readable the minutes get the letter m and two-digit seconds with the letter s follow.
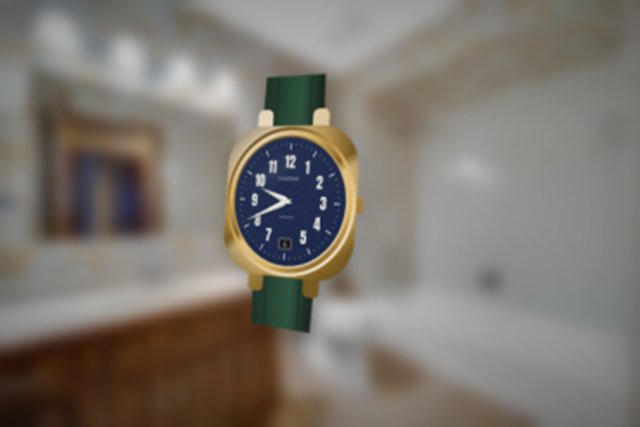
9h41
